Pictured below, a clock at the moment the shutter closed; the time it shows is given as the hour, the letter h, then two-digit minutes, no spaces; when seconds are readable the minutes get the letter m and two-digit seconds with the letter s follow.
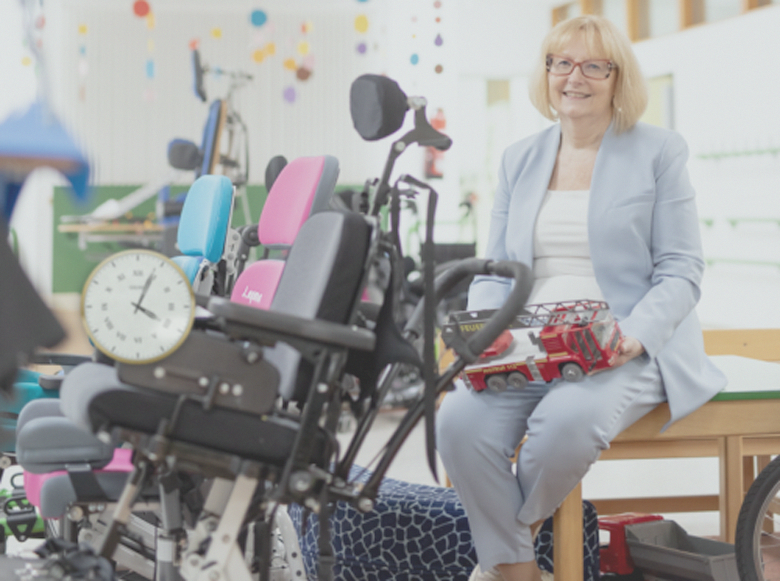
4h04
